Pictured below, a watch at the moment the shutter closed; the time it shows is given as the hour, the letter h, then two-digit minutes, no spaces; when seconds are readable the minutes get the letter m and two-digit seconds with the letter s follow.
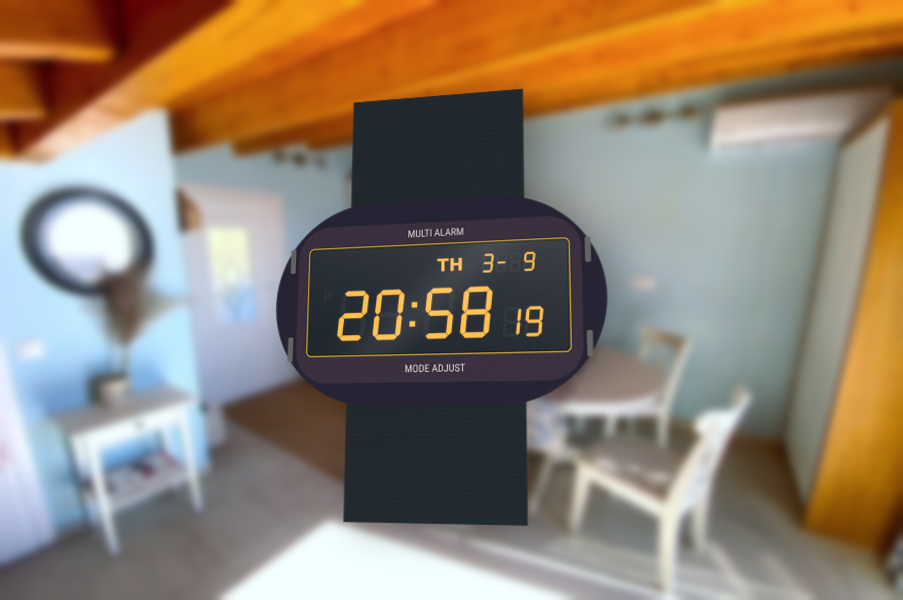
20h58m19s
